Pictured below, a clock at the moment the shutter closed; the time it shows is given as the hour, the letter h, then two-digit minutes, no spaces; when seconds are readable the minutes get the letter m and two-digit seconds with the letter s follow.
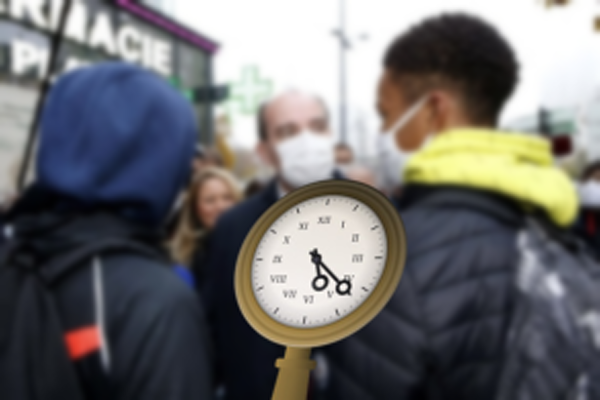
5h22
